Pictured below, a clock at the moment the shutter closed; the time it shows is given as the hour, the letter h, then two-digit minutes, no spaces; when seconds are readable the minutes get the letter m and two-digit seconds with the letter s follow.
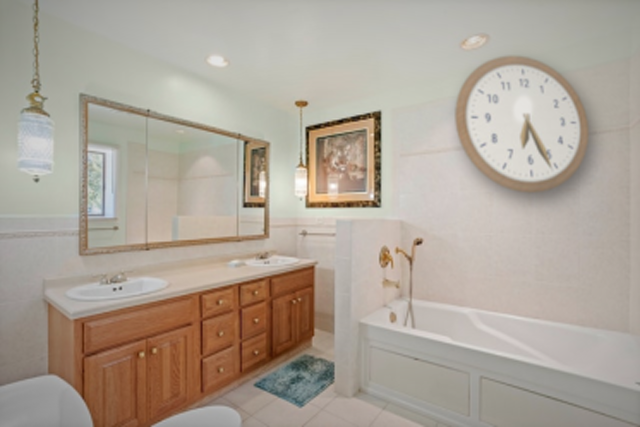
6h26
